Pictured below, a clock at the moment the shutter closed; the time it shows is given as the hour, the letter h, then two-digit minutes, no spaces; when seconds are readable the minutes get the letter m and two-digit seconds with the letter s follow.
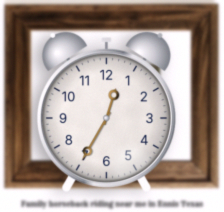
12h35
